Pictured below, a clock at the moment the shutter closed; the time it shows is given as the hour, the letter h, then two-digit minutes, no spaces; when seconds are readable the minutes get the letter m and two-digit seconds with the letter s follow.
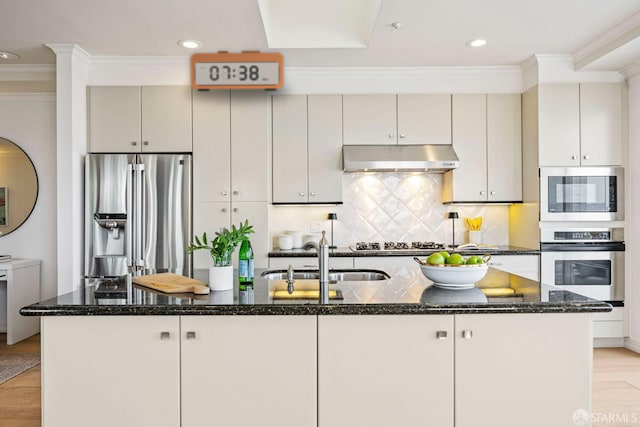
7h38
